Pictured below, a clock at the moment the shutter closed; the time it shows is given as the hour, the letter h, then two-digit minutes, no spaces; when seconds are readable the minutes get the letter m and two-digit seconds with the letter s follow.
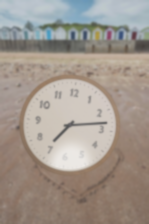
7h13
